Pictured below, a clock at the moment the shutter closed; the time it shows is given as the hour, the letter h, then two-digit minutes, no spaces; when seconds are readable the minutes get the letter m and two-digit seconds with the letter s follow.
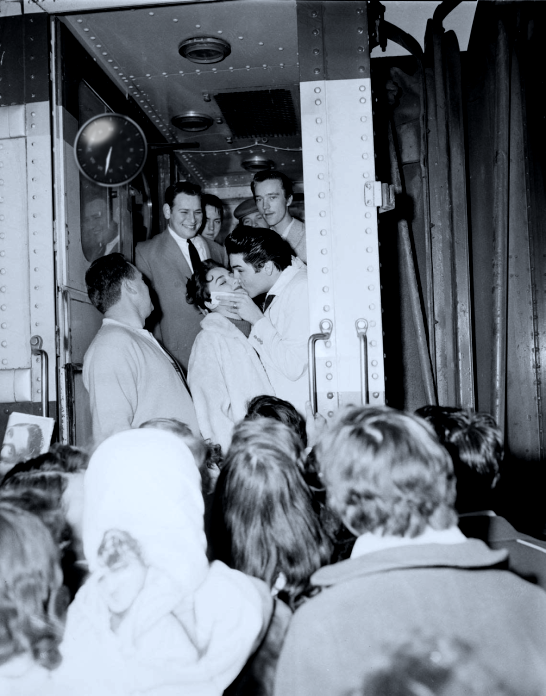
6h32
